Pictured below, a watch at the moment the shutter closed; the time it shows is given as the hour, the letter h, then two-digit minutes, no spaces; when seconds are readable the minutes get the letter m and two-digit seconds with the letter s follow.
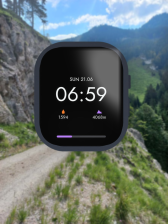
6h59
